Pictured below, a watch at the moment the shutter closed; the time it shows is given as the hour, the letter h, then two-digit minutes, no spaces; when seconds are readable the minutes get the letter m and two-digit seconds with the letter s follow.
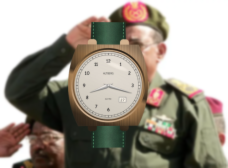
8h18
